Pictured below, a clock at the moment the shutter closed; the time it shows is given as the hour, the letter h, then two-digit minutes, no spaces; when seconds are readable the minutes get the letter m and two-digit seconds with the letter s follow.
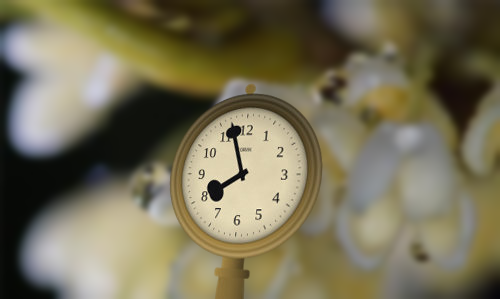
7h57
